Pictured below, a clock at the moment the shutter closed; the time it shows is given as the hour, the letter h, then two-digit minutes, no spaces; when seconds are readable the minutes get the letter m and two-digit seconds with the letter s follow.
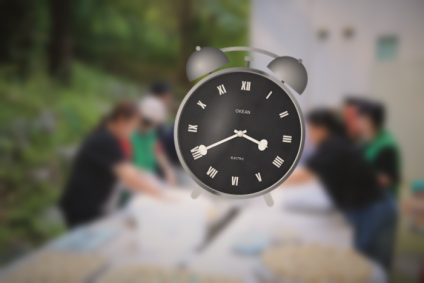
3h40
